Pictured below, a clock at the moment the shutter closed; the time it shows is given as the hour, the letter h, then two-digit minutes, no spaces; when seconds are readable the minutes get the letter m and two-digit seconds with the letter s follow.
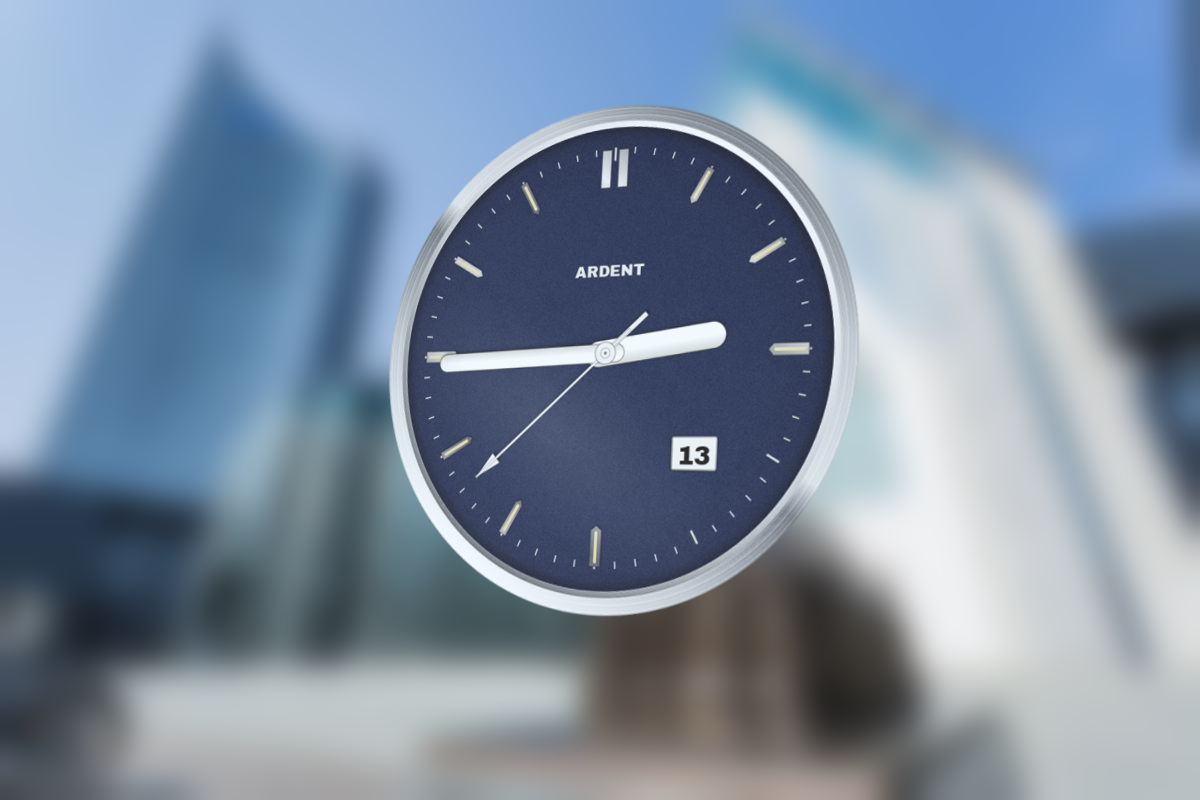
2h44m38s
